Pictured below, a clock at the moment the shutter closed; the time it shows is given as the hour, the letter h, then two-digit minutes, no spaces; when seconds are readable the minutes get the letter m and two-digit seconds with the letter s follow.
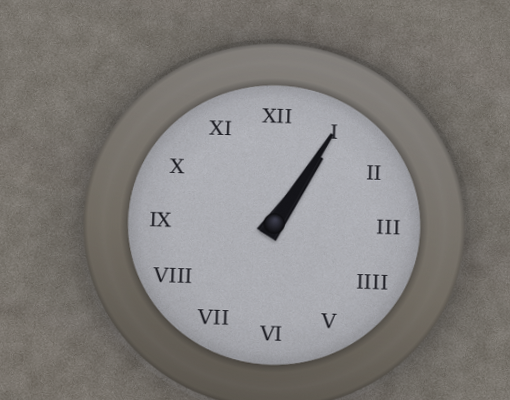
1h05
